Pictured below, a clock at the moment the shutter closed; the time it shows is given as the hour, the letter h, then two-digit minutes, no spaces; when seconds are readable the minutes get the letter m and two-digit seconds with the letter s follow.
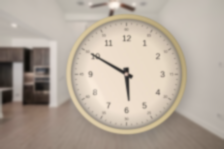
5h50
